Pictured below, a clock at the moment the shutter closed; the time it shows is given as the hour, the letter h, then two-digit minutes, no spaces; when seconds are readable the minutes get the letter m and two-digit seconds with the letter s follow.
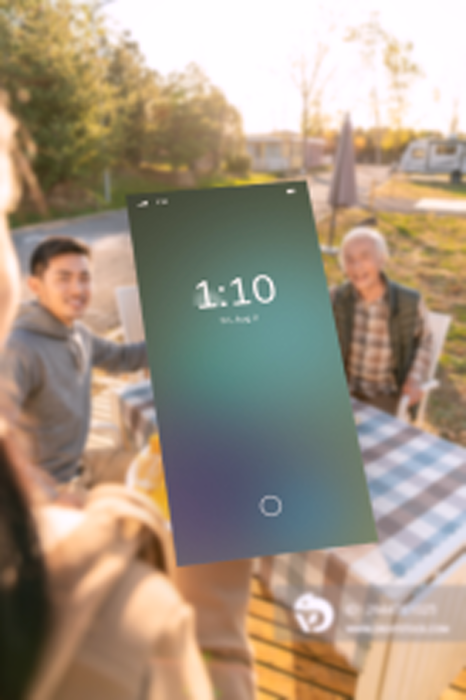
1h10
